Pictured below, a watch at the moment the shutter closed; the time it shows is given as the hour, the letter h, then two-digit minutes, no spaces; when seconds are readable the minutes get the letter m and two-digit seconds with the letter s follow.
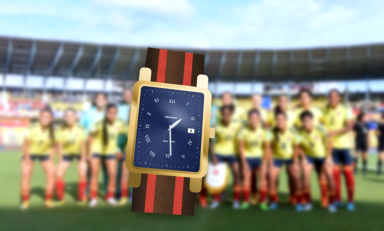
1h29
